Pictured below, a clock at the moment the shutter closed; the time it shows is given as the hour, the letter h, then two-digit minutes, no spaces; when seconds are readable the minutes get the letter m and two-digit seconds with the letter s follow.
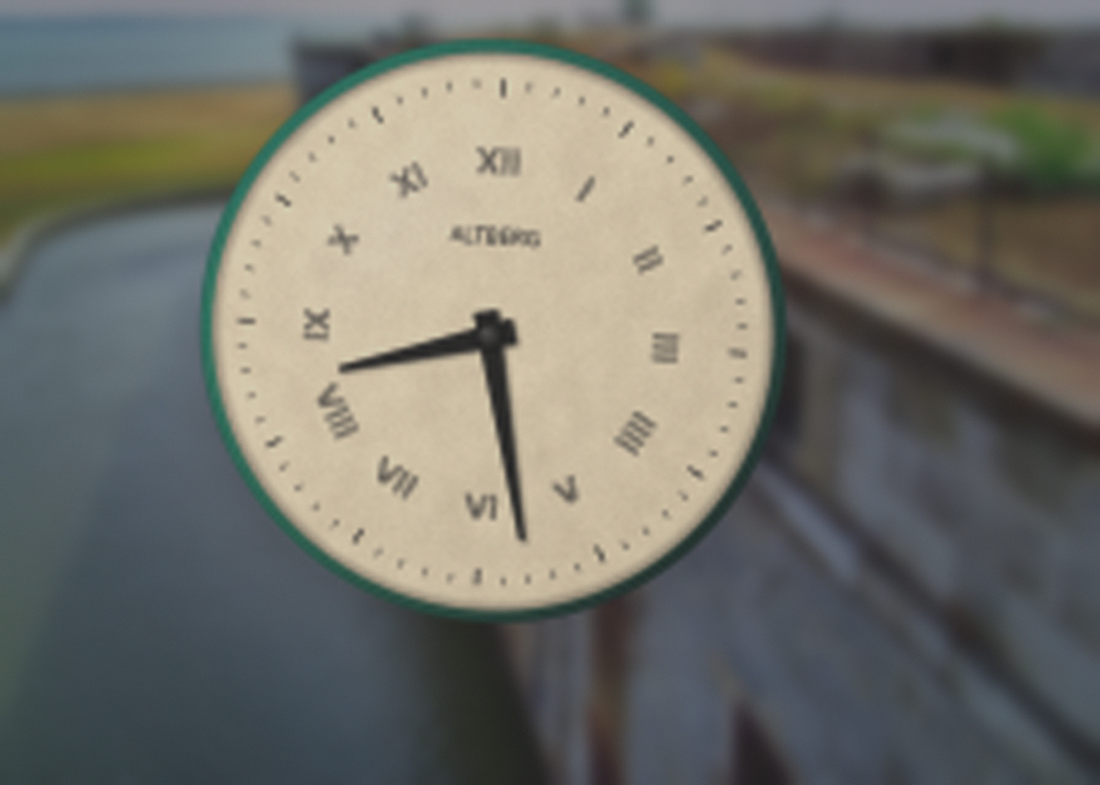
8h28
